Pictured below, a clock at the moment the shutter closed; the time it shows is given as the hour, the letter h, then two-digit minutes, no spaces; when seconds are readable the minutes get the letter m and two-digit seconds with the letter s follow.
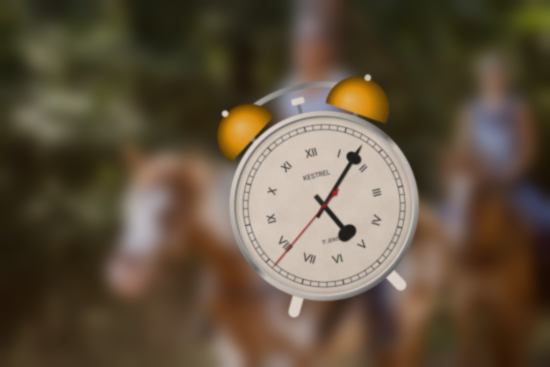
5h07m39s
